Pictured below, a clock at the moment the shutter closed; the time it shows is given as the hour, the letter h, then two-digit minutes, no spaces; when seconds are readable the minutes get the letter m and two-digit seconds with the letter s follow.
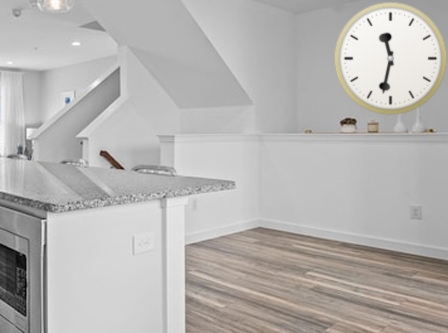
11h32
